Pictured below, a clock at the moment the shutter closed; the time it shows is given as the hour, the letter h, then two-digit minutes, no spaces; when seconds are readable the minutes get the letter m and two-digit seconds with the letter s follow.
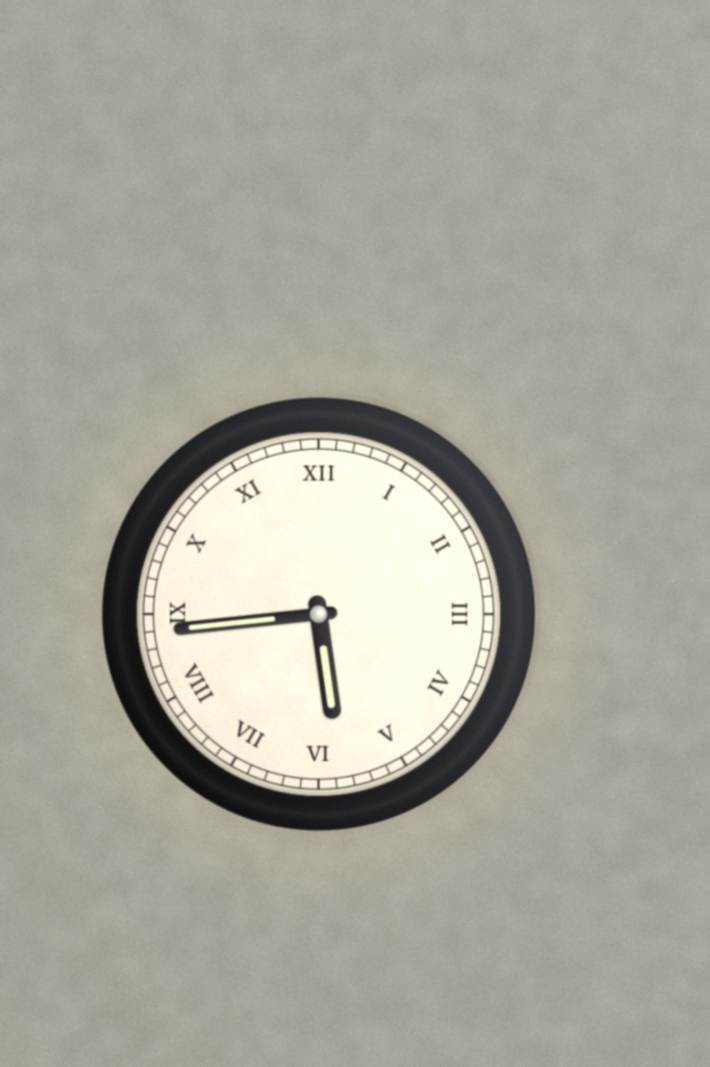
5h44
